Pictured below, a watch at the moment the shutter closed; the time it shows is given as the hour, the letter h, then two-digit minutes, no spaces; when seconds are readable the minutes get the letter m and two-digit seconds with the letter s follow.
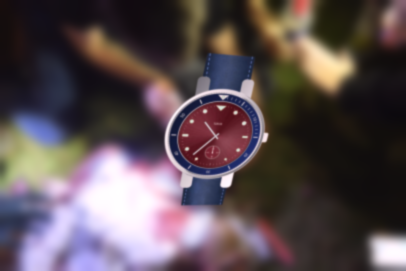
10h37
